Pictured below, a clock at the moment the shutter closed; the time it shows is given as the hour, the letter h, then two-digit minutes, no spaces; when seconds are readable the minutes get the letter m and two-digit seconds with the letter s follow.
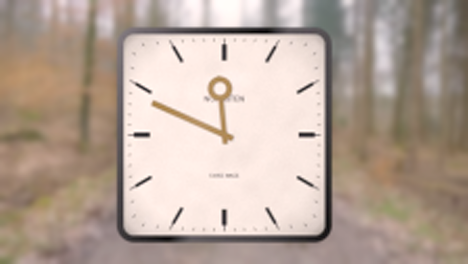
11h49
